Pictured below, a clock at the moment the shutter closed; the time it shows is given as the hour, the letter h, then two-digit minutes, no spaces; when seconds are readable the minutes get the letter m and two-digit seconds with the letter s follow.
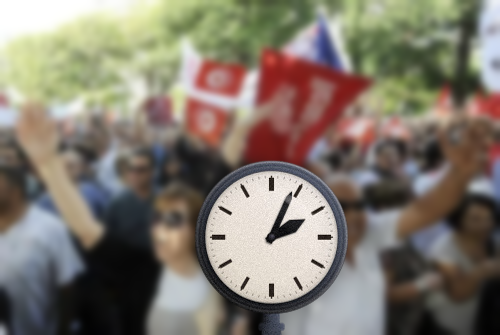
2h04
